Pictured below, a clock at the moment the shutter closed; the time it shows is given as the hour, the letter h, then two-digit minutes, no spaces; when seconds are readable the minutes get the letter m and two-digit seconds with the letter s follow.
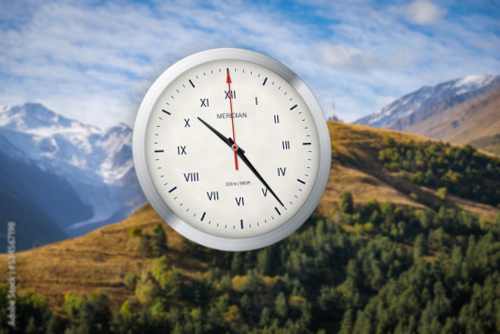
10h24m00s
